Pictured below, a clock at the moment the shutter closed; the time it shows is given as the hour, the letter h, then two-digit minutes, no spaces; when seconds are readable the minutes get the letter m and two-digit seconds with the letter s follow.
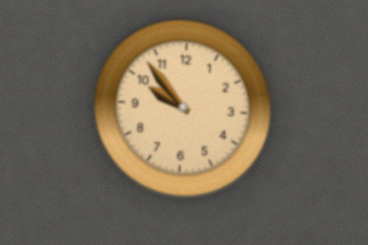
9h53
